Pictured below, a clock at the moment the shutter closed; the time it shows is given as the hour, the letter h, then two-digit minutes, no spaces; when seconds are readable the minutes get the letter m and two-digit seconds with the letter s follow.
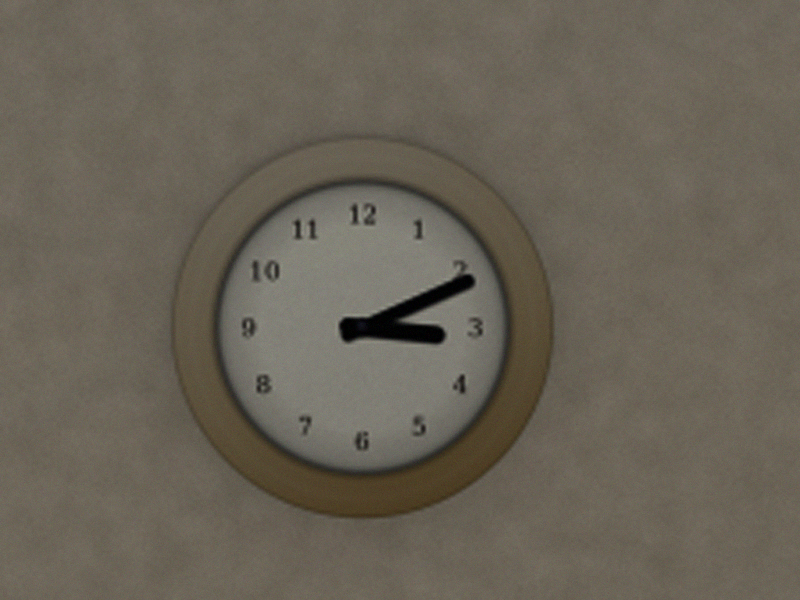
3h11
